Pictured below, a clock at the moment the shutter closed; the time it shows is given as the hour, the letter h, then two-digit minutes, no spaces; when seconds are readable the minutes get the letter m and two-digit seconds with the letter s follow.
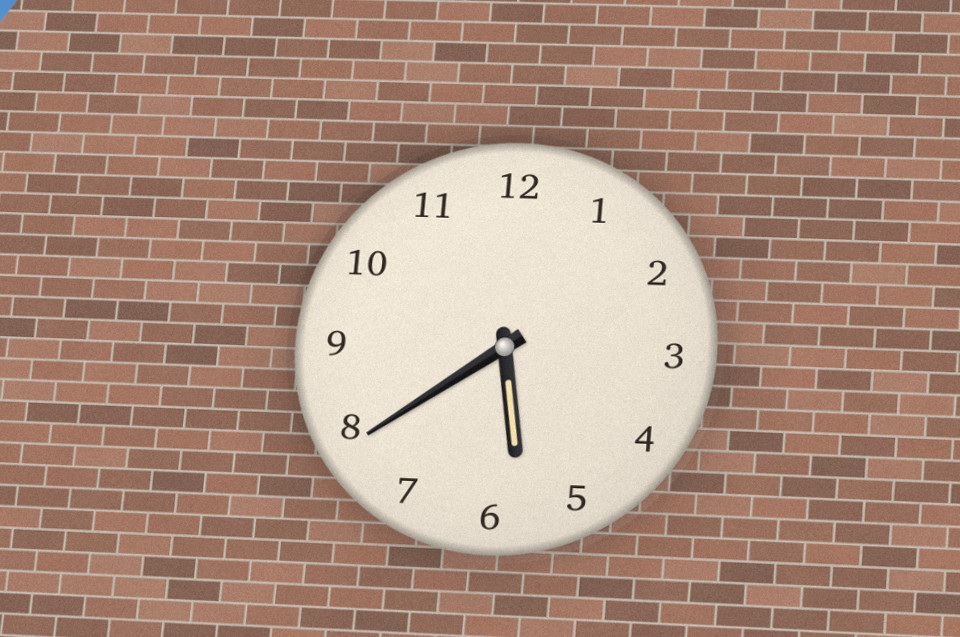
5h39
